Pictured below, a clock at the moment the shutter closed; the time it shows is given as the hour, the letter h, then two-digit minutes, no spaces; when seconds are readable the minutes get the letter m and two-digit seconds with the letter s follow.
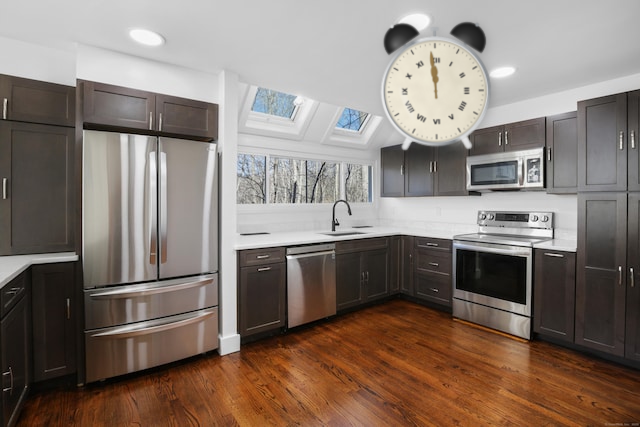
11h59
